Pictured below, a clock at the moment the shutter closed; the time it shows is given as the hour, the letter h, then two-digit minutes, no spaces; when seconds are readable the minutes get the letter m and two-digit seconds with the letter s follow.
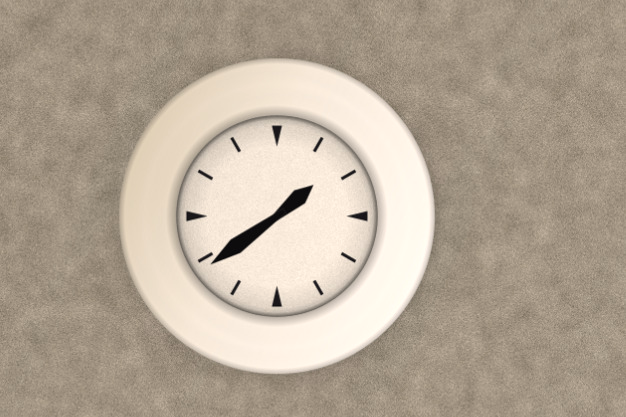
1h39
